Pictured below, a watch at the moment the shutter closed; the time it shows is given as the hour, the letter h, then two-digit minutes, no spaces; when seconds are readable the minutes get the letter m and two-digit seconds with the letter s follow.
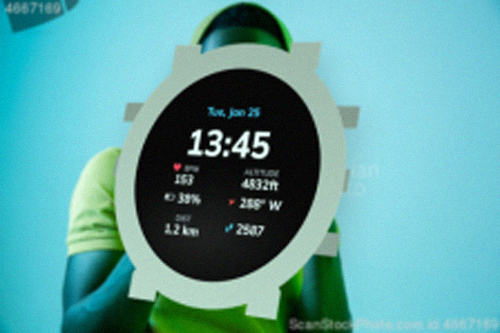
13h45
